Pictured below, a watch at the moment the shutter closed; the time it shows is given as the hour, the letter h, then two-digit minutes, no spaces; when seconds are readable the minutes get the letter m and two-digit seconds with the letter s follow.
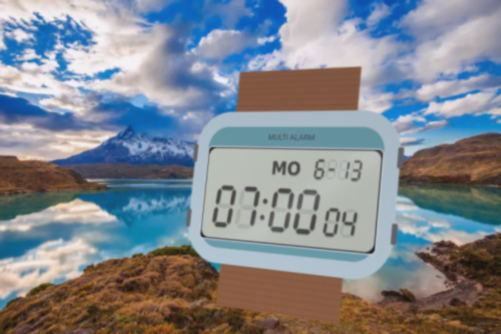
7h00m04s
